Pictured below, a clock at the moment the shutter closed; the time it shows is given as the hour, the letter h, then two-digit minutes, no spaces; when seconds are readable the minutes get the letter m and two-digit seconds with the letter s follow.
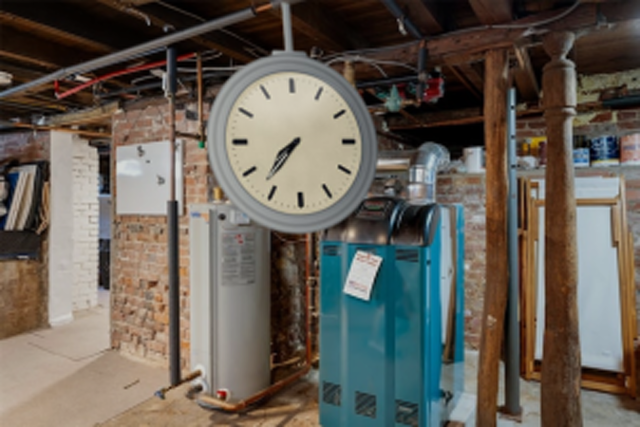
7h37
